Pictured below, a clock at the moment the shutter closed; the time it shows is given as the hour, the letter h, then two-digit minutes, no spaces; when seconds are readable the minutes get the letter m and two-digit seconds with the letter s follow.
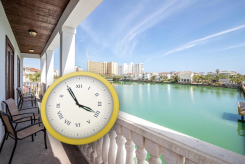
3h55
